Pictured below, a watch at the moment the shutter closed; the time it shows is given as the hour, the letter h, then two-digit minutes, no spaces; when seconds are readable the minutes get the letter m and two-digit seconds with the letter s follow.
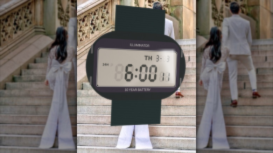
6h00m11s
